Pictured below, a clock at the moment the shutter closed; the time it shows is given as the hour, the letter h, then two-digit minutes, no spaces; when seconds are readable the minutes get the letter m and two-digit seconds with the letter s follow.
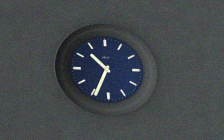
10h34
